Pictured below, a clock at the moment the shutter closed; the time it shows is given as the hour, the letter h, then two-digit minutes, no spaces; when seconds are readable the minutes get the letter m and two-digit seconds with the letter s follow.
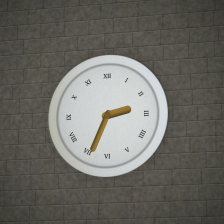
2h34
